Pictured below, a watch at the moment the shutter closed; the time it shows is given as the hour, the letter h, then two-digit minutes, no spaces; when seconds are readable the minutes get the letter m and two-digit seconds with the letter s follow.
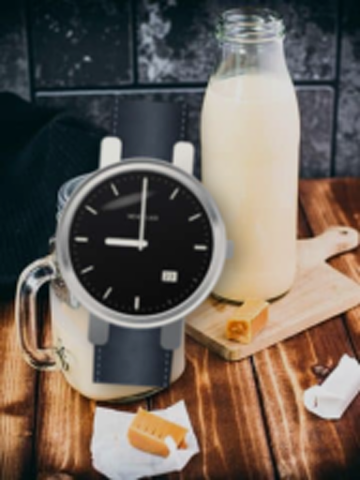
9h00
